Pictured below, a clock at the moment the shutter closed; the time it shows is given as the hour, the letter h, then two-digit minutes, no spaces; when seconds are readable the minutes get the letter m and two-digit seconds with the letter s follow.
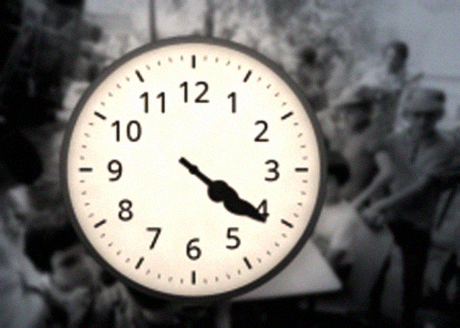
4h21
